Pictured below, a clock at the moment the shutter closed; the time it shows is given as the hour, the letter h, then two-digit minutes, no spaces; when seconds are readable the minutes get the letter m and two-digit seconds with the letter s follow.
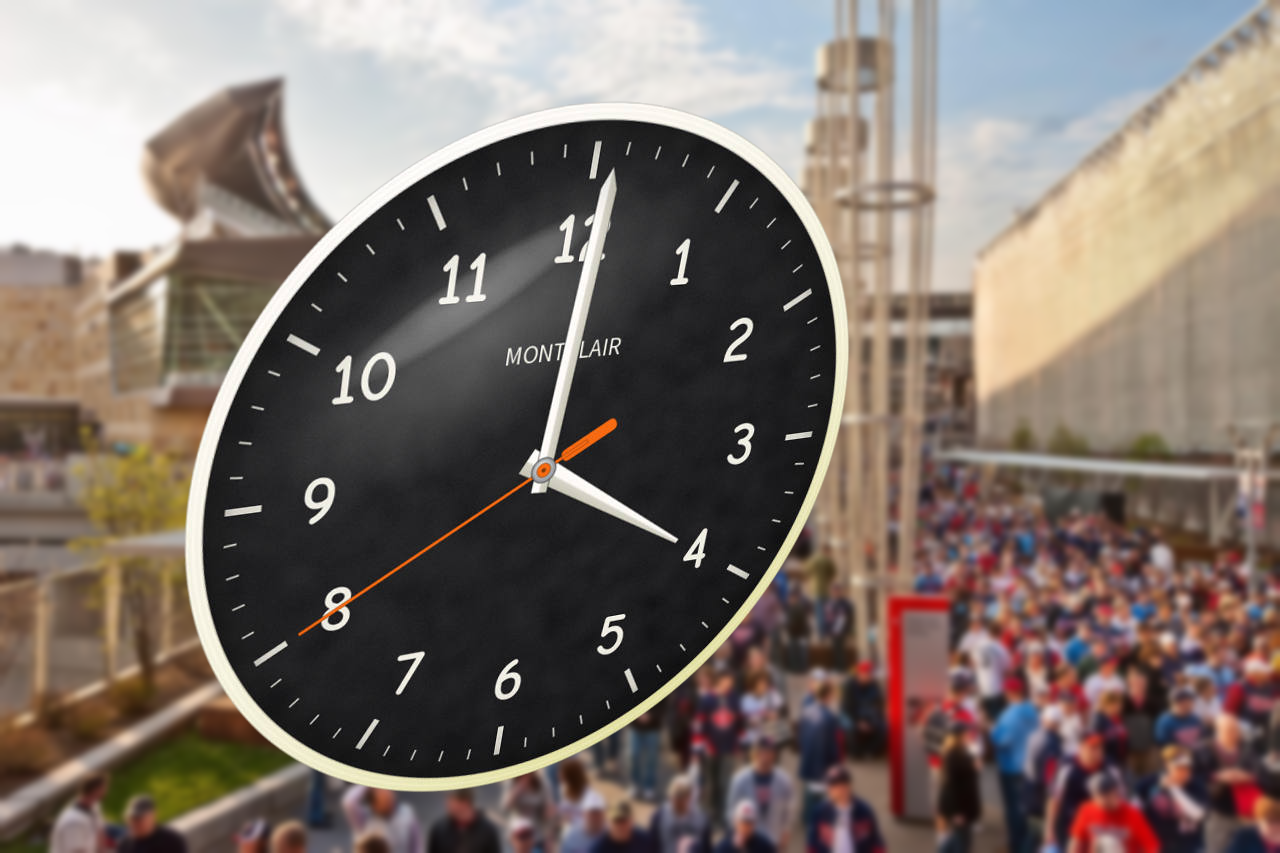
4h00m40s
